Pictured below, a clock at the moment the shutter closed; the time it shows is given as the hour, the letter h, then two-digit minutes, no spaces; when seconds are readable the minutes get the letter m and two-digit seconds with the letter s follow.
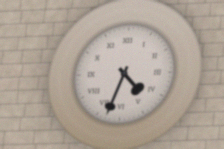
4h33
